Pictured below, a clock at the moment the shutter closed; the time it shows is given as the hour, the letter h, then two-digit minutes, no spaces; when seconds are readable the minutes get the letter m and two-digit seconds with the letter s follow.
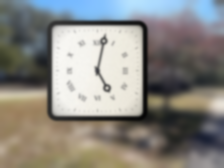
5h02
